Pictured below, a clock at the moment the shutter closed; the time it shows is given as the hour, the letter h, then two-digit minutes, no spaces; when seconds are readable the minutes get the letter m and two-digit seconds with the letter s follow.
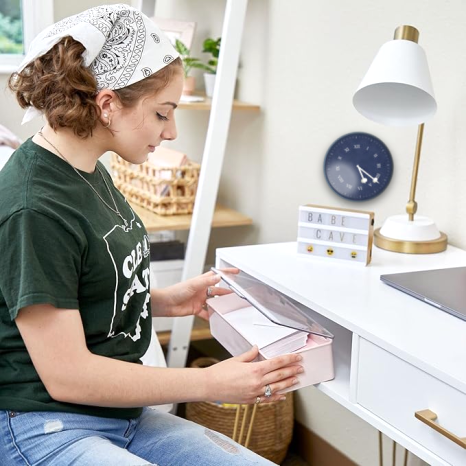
5h22
